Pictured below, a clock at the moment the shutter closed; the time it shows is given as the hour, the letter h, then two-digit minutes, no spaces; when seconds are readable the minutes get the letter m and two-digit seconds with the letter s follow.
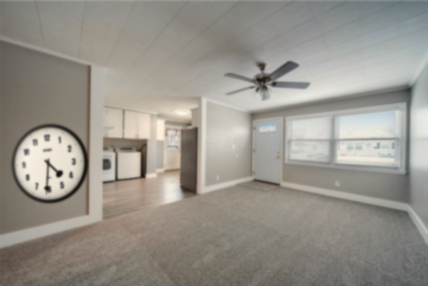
4h31
